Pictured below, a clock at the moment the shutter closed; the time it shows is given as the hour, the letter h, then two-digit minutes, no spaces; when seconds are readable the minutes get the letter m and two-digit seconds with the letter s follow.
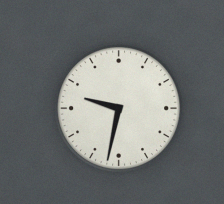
9h32
